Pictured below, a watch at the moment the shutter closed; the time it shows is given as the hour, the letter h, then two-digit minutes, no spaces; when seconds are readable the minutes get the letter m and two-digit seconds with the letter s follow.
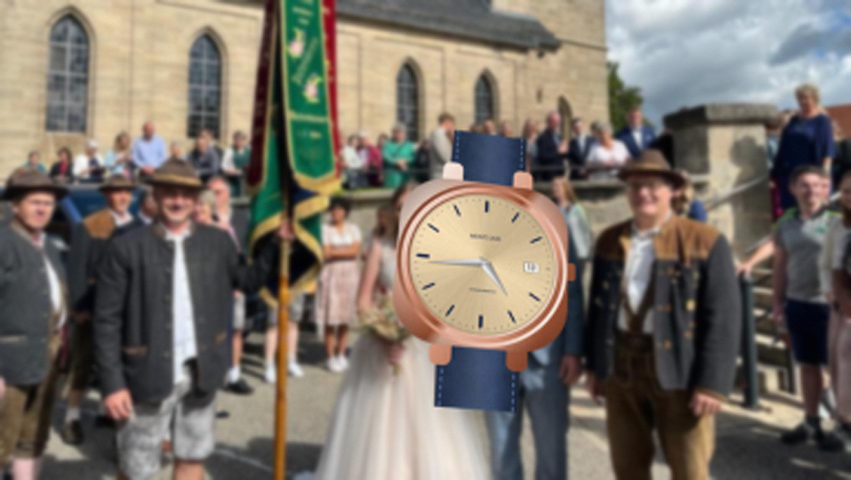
4h44
